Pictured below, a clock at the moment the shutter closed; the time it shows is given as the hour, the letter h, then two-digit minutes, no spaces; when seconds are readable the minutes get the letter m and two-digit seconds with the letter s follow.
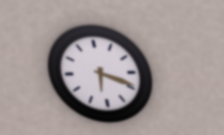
6h19
